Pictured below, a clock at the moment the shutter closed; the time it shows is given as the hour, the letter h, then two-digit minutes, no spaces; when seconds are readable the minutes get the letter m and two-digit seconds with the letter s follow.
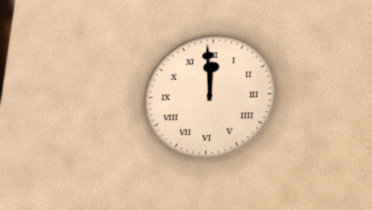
11h59
